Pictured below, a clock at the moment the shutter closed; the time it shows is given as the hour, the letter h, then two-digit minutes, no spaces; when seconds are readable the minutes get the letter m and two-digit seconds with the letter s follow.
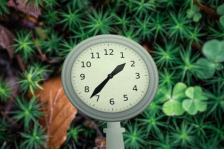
1h37
